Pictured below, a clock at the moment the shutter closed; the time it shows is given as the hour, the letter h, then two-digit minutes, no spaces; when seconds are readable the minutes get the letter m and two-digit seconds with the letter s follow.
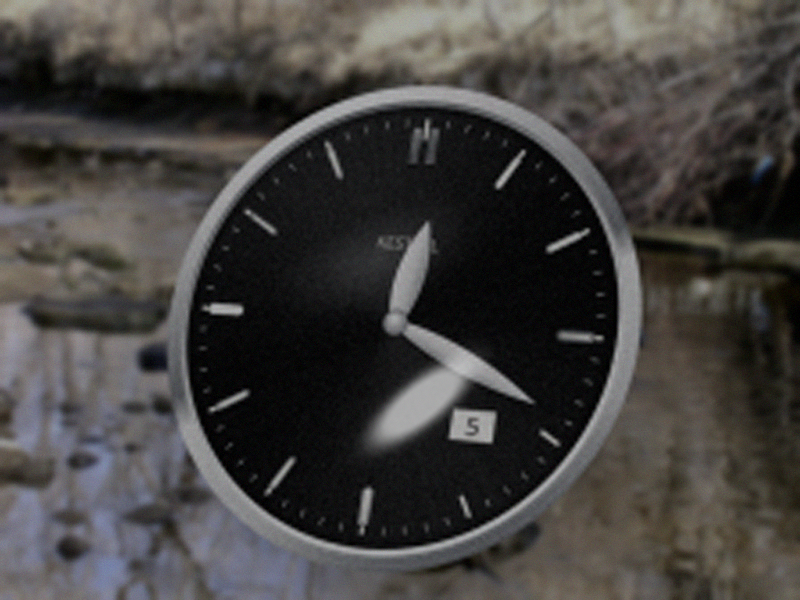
12h19
